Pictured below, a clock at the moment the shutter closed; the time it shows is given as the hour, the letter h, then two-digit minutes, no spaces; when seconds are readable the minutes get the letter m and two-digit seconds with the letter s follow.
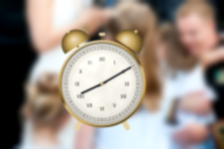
8h10
